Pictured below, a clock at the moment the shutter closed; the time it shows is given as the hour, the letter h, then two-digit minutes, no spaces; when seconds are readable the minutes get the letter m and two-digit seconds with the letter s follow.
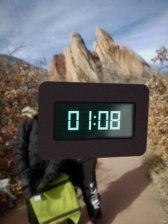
1h08
